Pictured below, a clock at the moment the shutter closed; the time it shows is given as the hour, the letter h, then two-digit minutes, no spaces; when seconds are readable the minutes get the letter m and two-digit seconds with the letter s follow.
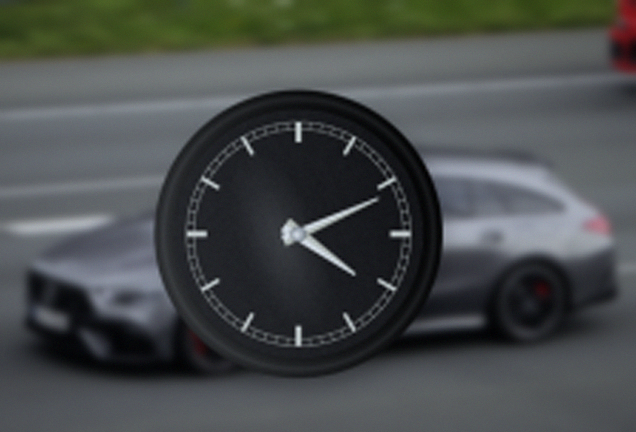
4h11
